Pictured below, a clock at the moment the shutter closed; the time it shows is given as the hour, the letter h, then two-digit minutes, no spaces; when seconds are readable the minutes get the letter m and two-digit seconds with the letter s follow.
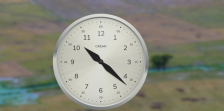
10h22
